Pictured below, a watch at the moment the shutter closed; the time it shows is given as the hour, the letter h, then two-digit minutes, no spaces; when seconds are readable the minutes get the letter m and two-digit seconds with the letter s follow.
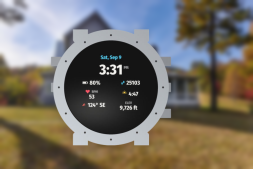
3h31
